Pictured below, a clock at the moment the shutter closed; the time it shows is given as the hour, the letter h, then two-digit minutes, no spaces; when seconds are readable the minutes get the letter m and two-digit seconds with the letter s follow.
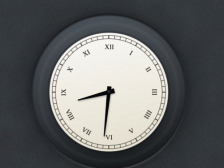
8h31
